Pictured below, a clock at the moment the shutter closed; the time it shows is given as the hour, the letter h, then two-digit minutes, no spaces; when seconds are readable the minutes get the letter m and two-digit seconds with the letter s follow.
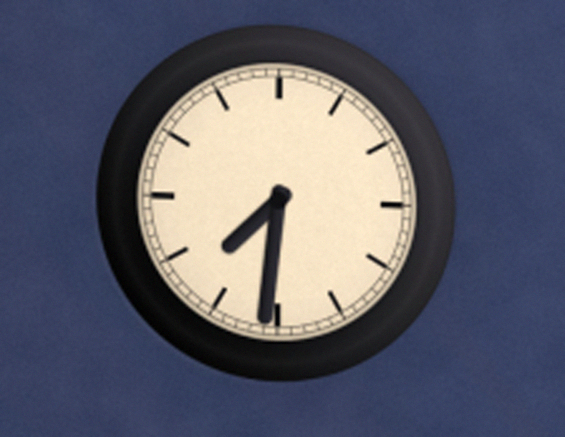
7h31
